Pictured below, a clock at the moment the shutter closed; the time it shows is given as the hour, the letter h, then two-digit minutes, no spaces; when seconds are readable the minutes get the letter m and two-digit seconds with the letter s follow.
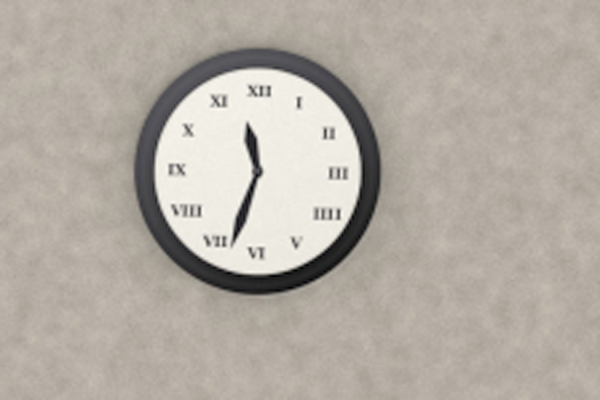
11h33
